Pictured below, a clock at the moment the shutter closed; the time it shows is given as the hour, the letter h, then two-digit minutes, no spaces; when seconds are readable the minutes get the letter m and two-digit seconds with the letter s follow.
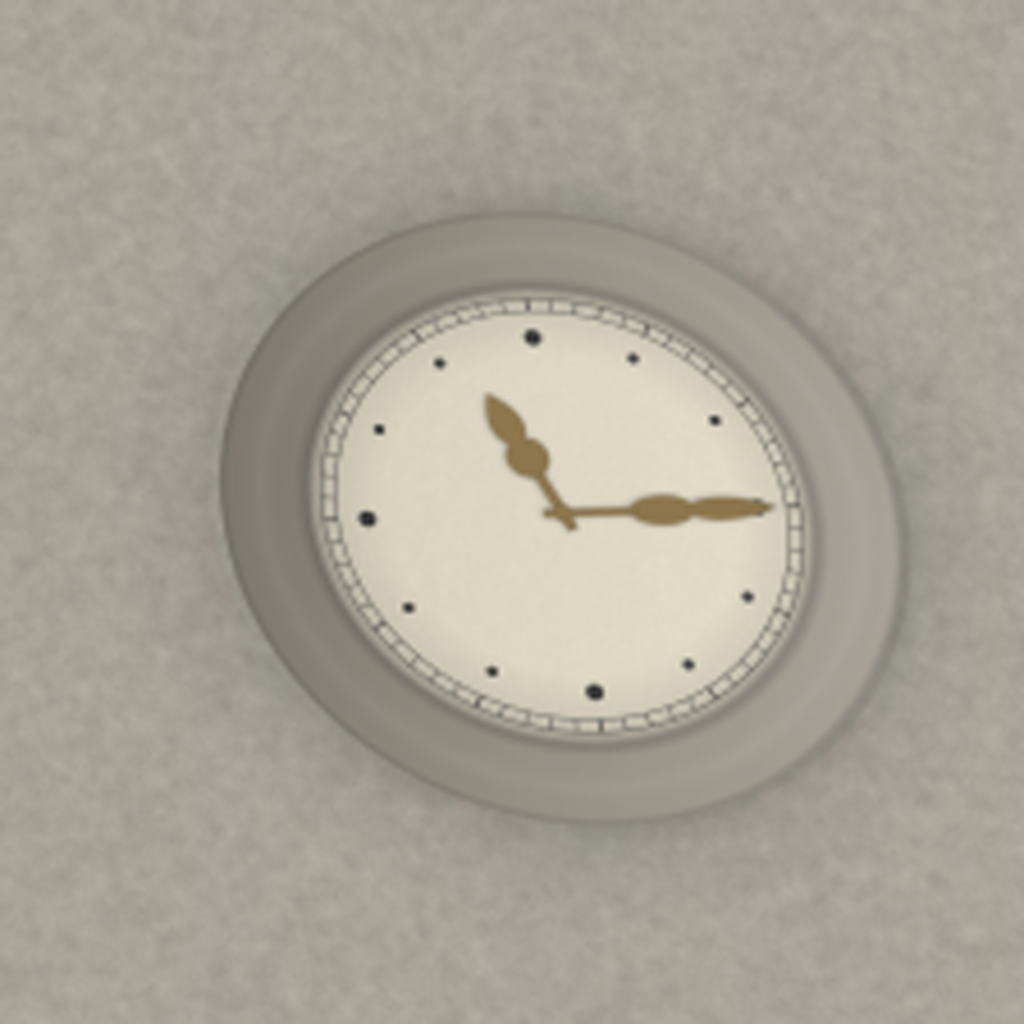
11h15
